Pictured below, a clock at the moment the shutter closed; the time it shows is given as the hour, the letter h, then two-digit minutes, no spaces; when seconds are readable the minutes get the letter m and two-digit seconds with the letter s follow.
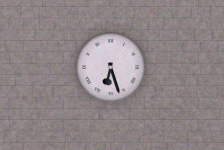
6h27
